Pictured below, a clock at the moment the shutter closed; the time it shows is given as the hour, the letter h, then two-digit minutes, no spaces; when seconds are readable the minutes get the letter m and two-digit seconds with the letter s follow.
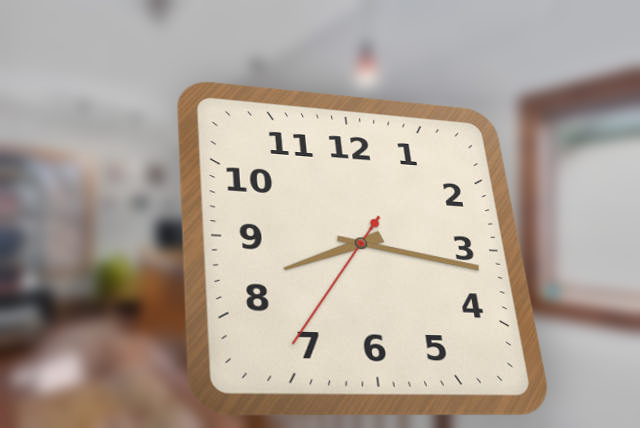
8h16m36s
